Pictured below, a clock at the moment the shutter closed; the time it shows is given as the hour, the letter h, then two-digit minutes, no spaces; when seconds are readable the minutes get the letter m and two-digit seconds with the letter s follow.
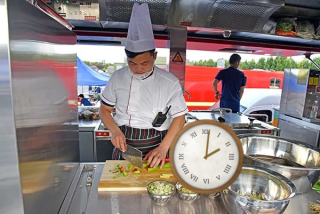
2h01
